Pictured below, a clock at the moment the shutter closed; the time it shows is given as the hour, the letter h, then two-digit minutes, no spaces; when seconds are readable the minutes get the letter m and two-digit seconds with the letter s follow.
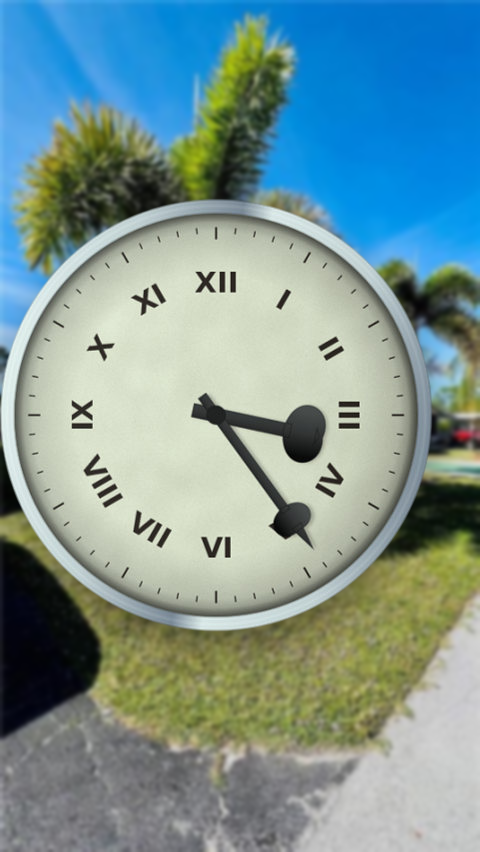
3h24
